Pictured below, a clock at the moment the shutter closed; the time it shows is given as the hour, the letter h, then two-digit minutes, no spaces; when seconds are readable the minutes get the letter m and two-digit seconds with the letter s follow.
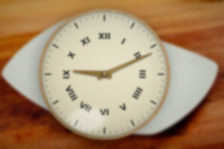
9h11
